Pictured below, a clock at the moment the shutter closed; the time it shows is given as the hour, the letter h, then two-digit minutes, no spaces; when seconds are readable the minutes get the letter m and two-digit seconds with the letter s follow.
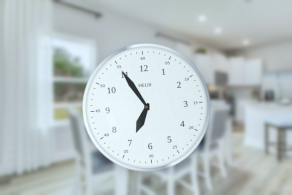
6h55
